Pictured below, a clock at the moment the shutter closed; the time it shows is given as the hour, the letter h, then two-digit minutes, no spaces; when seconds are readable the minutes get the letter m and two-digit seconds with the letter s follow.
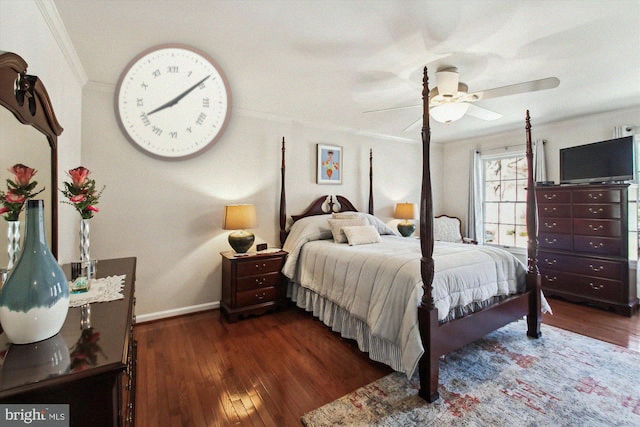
8h09
